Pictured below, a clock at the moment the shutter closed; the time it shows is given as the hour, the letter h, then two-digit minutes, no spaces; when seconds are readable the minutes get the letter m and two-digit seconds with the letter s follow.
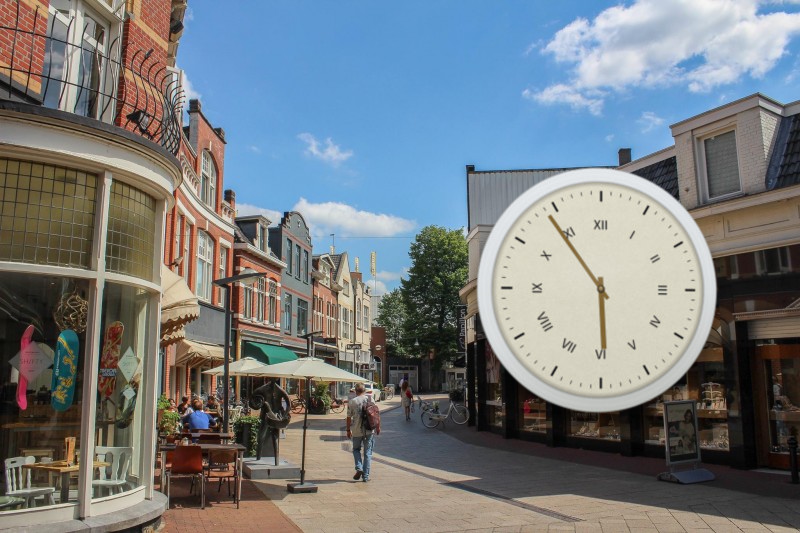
5h54
